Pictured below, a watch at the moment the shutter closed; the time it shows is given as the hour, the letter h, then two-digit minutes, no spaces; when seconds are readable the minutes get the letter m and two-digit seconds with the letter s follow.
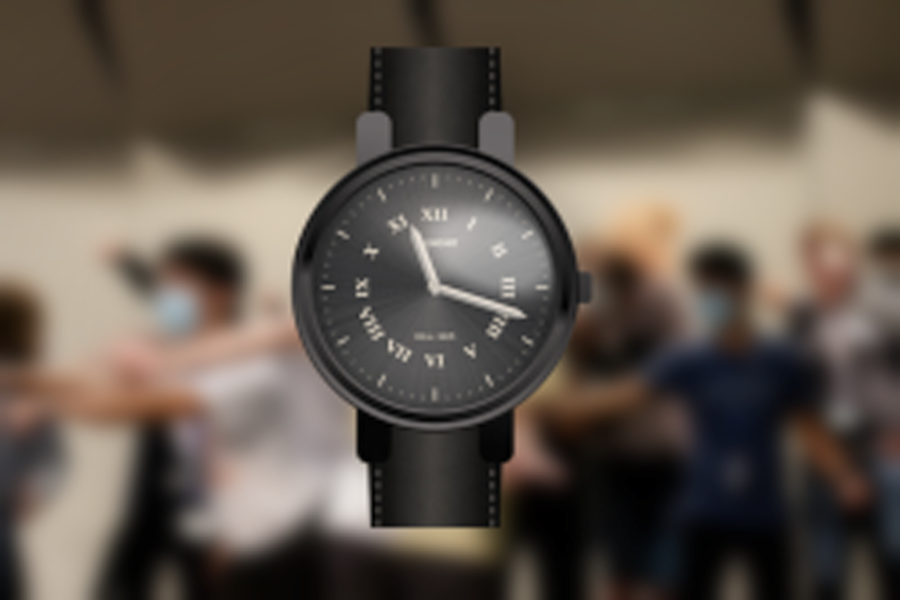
11h18
